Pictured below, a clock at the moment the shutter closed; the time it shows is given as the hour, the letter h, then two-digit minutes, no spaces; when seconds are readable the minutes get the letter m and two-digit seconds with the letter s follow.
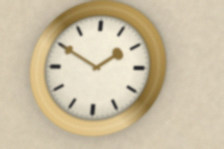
1h50
